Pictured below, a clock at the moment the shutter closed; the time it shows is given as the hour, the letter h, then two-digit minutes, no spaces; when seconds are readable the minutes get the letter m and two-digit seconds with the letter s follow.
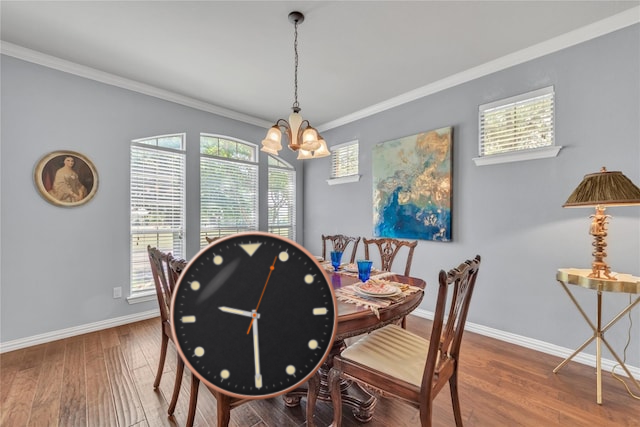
9h30m04s
